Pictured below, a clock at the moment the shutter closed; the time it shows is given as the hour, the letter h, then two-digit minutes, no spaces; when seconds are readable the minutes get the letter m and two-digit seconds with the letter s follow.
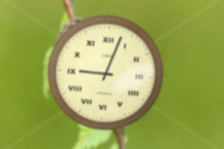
9h03
